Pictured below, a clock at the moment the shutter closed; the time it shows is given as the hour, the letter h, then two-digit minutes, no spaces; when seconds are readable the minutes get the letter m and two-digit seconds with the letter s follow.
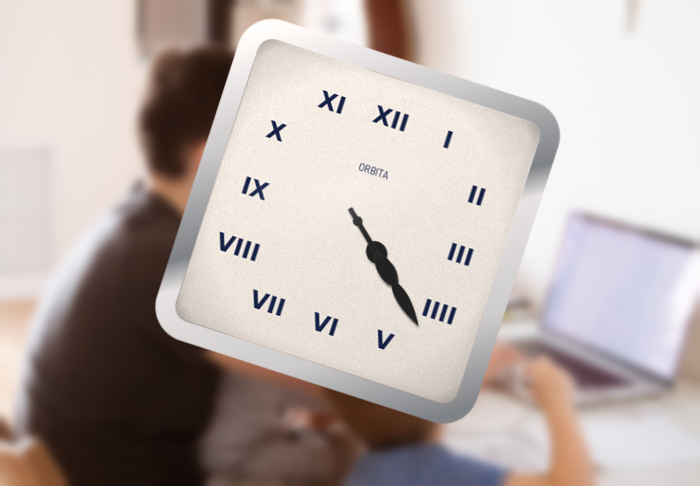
4h22
